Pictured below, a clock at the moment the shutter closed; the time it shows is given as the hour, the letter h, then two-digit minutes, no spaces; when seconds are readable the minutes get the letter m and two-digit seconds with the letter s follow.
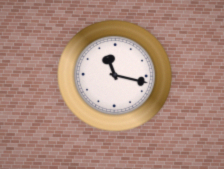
11h17
